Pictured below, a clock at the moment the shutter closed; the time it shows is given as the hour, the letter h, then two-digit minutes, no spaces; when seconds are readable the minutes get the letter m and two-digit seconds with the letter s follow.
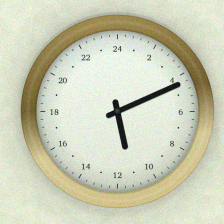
11h11
